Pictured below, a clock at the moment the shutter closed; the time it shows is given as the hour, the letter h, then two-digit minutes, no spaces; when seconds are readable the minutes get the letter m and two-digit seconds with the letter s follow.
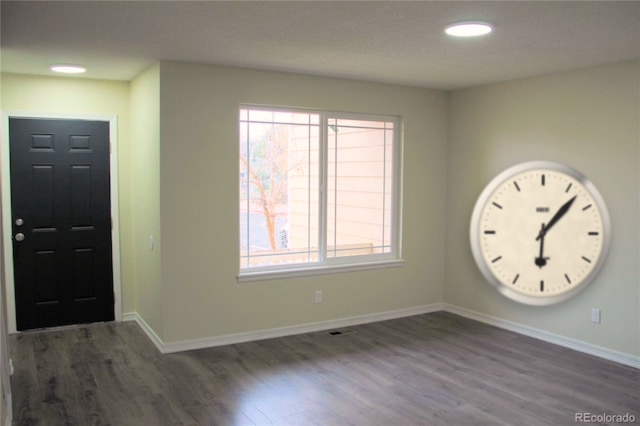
6h07
